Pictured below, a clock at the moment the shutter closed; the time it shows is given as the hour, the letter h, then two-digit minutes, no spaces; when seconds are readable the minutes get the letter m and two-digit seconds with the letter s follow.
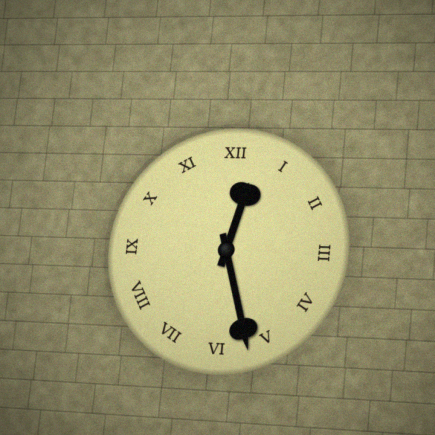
12h27
